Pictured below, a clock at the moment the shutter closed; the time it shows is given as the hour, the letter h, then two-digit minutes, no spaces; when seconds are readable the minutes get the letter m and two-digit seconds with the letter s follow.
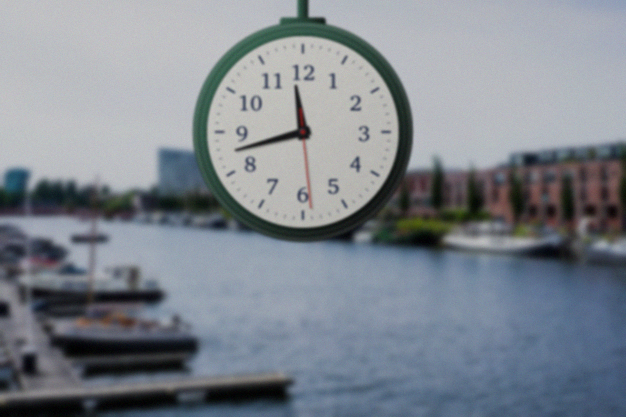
11h42m29s
